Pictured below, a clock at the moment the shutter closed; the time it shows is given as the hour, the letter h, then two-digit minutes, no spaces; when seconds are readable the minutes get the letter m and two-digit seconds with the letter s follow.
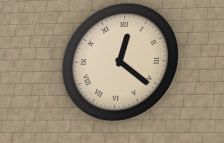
12h21
